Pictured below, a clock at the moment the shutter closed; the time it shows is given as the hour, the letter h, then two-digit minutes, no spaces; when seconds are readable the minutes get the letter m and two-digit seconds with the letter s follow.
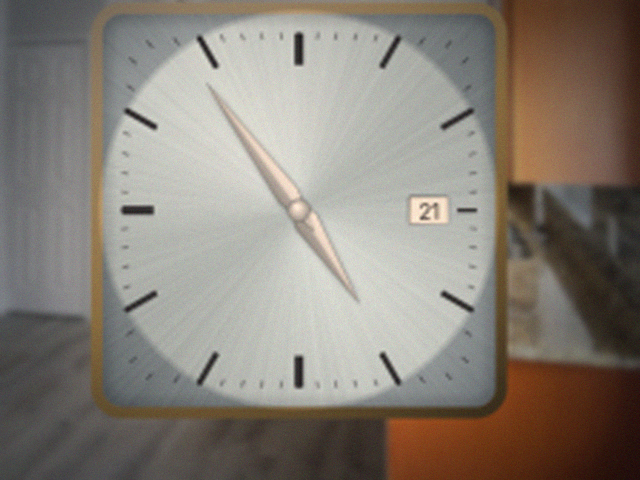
4h54
